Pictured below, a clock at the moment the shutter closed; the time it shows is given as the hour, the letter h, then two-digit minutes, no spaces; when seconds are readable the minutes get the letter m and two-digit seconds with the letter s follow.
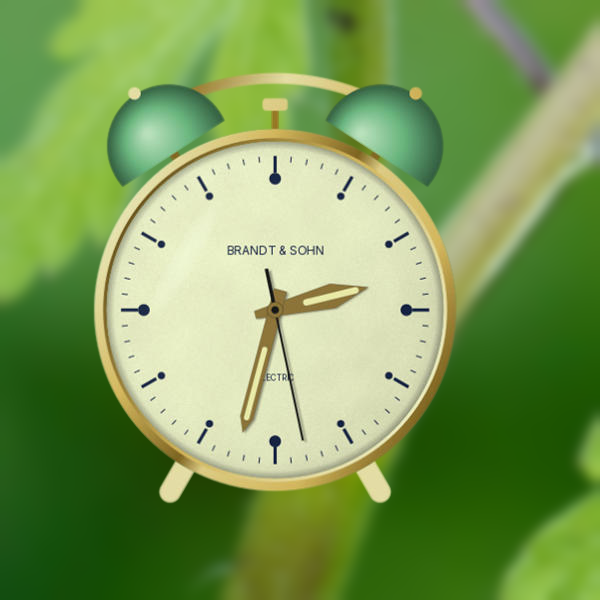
2h32m28s
